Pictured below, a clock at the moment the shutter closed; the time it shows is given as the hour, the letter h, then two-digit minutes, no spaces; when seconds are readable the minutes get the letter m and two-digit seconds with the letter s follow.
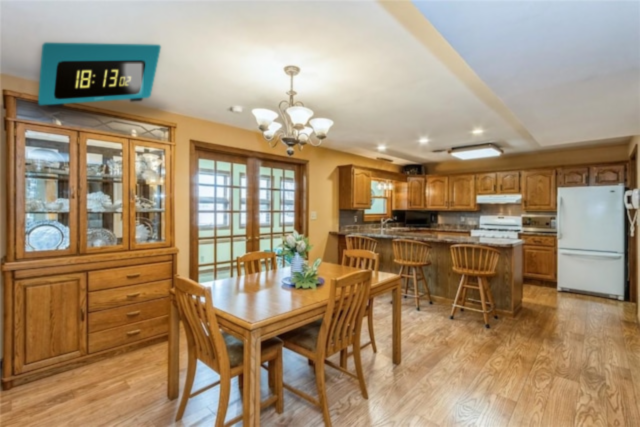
18h13
